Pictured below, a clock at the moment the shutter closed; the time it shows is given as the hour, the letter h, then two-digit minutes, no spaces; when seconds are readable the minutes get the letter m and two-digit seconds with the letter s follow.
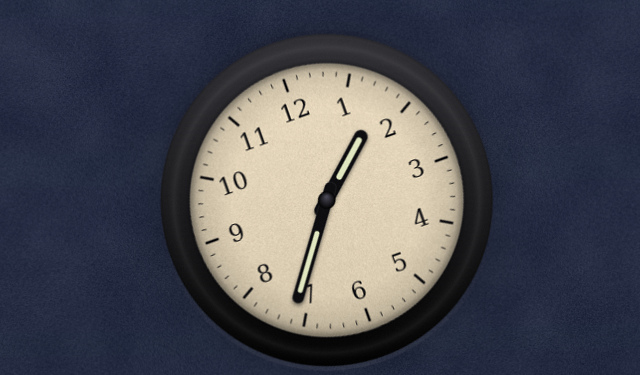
1h36
